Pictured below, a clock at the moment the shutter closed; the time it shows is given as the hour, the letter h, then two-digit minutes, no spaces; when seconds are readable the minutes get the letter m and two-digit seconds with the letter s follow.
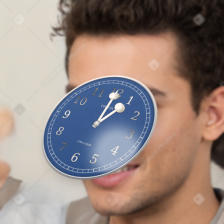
1h00
